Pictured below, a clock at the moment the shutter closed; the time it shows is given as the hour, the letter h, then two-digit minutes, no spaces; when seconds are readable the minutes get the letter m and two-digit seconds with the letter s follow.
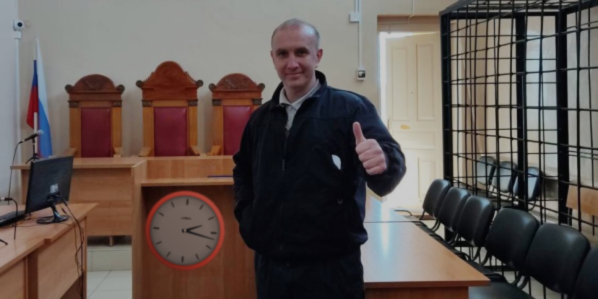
2h17
